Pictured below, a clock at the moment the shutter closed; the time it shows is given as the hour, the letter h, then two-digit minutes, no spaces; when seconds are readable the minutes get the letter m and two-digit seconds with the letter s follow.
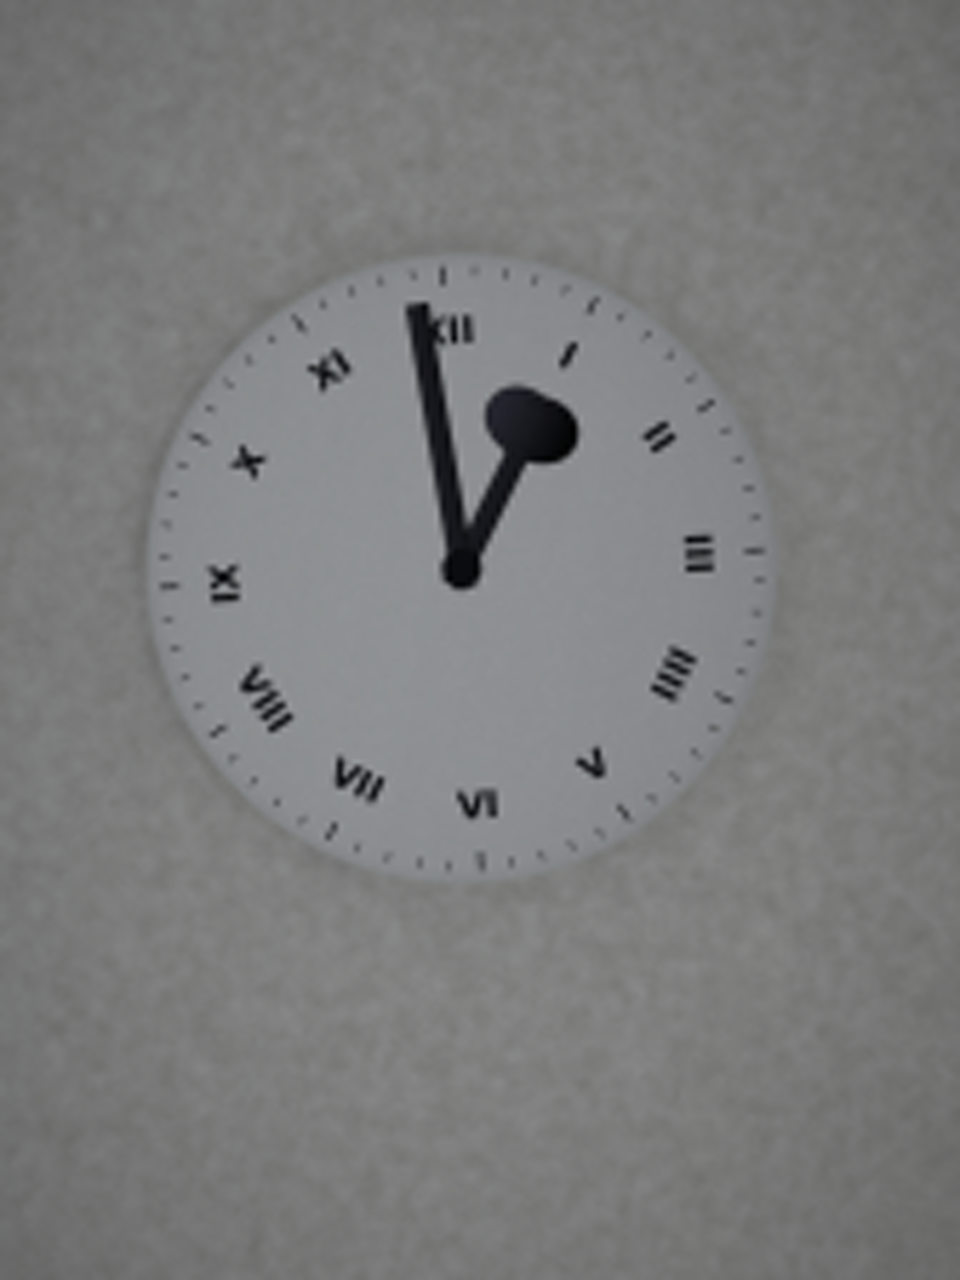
12h59
